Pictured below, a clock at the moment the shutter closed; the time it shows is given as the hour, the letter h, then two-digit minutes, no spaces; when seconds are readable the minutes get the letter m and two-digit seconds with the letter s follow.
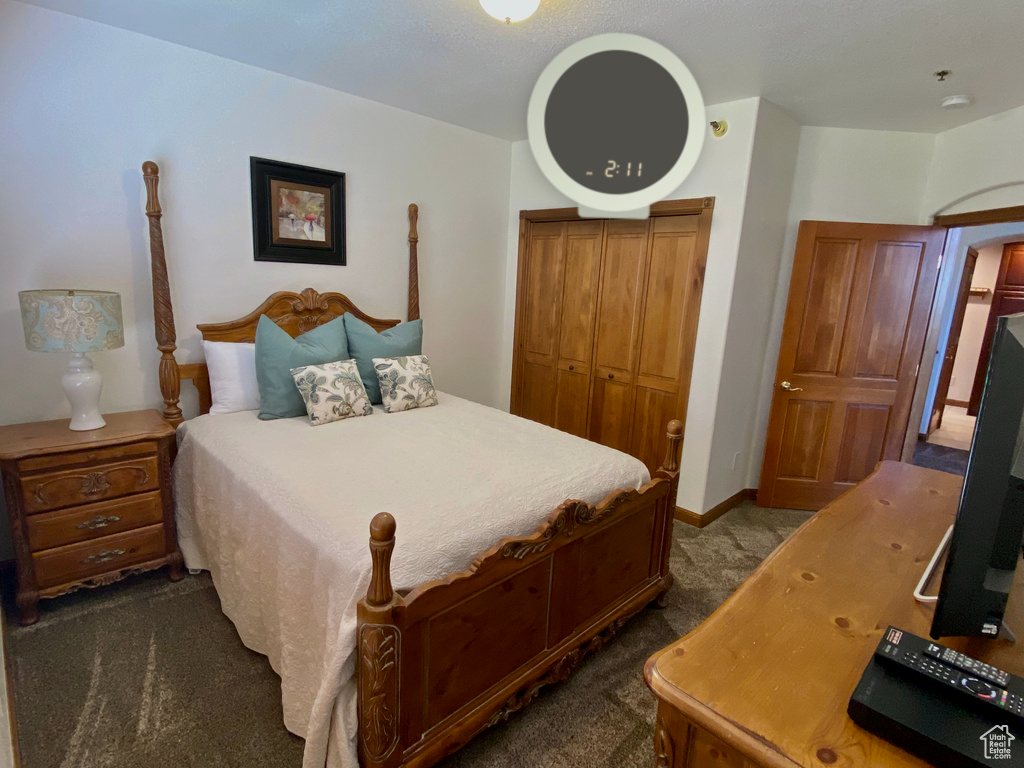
2h11
